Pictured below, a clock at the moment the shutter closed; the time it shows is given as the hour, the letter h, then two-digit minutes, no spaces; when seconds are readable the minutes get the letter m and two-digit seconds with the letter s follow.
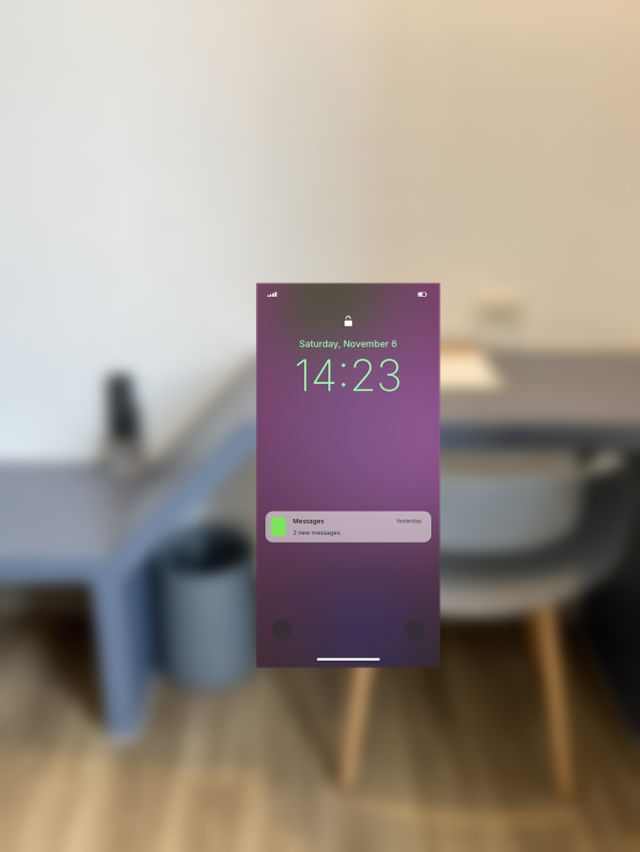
14h23
